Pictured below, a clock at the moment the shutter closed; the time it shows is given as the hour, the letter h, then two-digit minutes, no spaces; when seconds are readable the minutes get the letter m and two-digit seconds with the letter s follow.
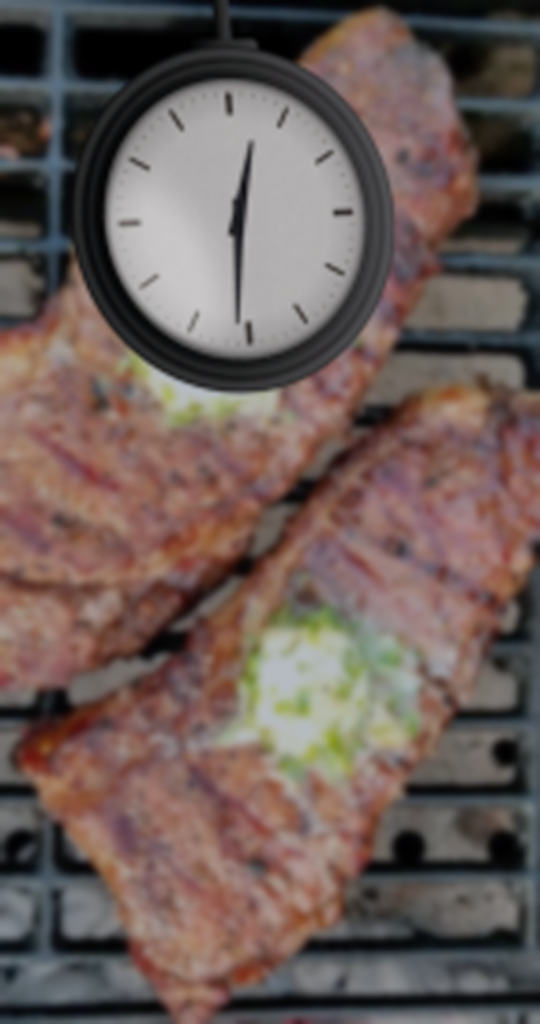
12h31
